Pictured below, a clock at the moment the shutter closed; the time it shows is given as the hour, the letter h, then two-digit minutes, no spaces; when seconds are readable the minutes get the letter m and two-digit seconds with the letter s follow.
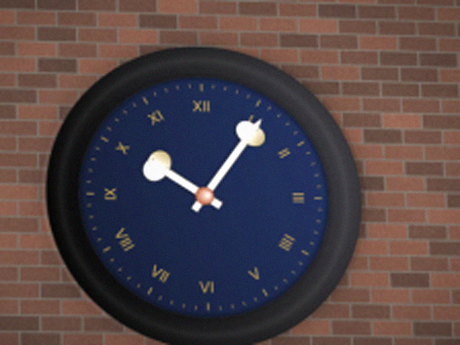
10h06
